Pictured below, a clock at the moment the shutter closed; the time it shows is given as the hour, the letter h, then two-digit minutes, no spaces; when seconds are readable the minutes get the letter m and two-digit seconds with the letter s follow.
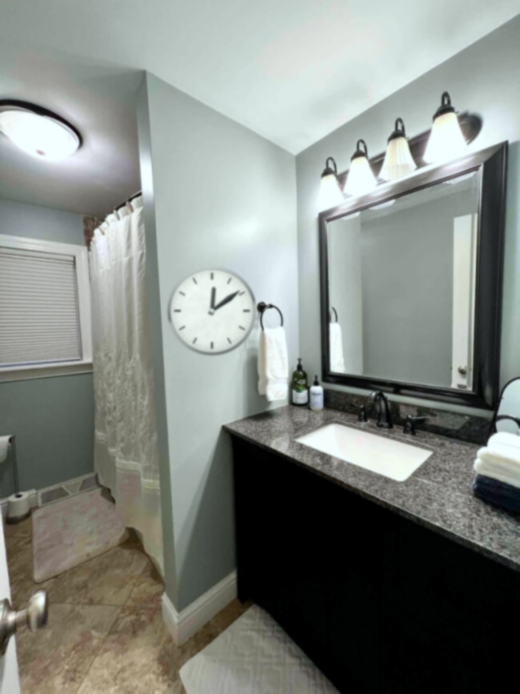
12h09
